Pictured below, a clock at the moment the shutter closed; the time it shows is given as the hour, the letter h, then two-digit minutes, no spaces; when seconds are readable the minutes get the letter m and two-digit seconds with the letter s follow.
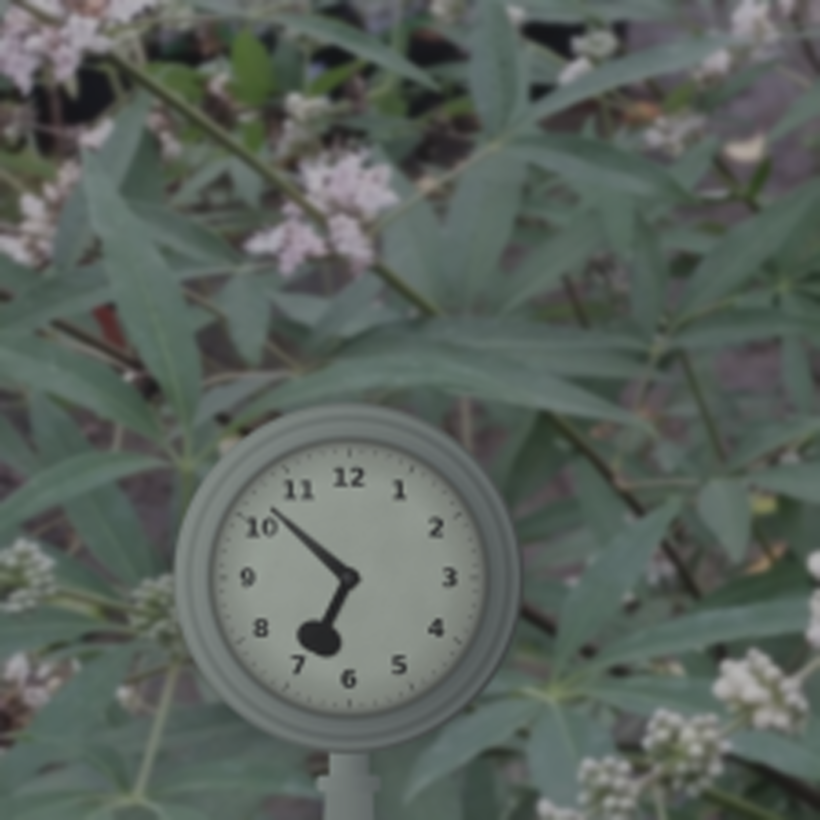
6h52
